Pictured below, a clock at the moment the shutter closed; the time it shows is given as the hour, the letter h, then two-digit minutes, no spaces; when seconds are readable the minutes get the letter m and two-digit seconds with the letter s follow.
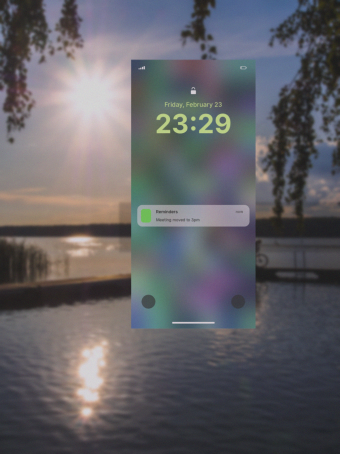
23h29
